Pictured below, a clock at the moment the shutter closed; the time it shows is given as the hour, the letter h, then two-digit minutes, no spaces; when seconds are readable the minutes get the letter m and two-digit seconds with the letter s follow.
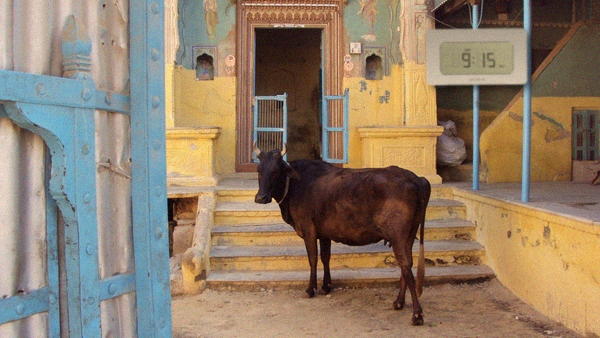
9h15
